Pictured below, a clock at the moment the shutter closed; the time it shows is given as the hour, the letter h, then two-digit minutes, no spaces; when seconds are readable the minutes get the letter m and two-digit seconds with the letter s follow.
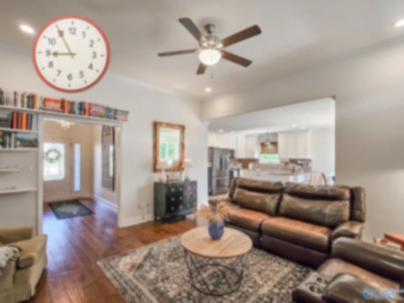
8h55
